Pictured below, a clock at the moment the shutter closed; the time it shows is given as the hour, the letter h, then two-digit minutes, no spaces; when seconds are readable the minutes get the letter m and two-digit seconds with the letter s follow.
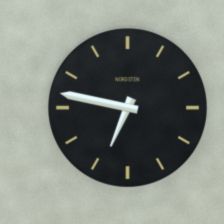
6h47
